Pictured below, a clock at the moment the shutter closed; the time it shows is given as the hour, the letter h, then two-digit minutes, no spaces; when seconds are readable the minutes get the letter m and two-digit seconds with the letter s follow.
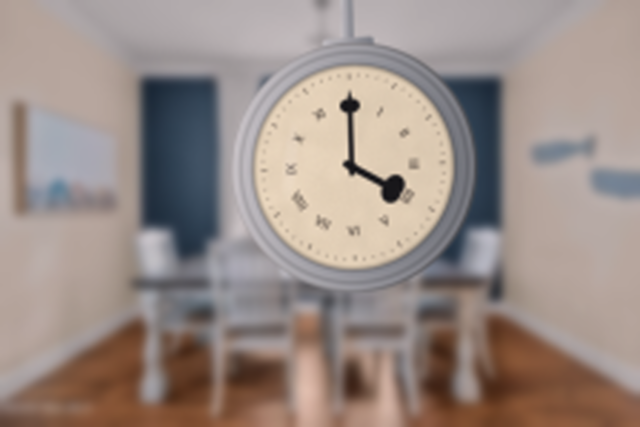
4h00
